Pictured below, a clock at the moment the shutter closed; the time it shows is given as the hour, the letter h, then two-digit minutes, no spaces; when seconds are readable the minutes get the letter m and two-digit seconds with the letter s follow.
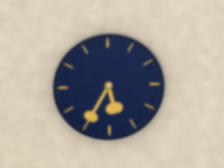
5h35
